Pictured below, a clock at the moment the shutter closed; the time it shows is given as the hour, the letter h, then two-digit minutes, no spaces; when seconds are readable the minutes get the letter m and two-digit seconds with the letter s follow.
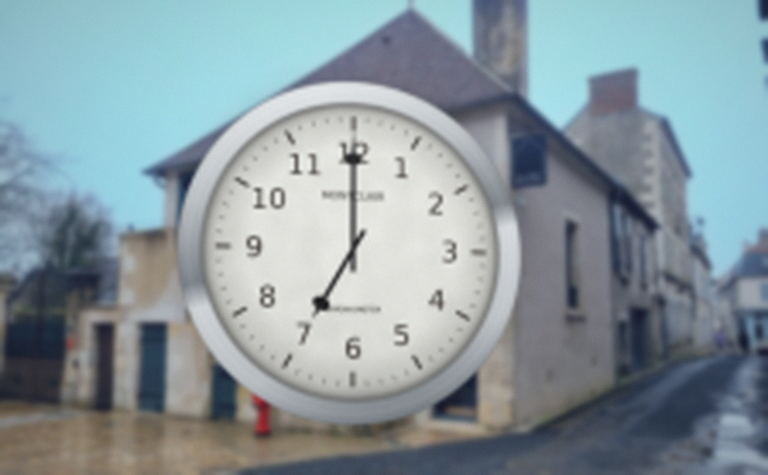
7h00
